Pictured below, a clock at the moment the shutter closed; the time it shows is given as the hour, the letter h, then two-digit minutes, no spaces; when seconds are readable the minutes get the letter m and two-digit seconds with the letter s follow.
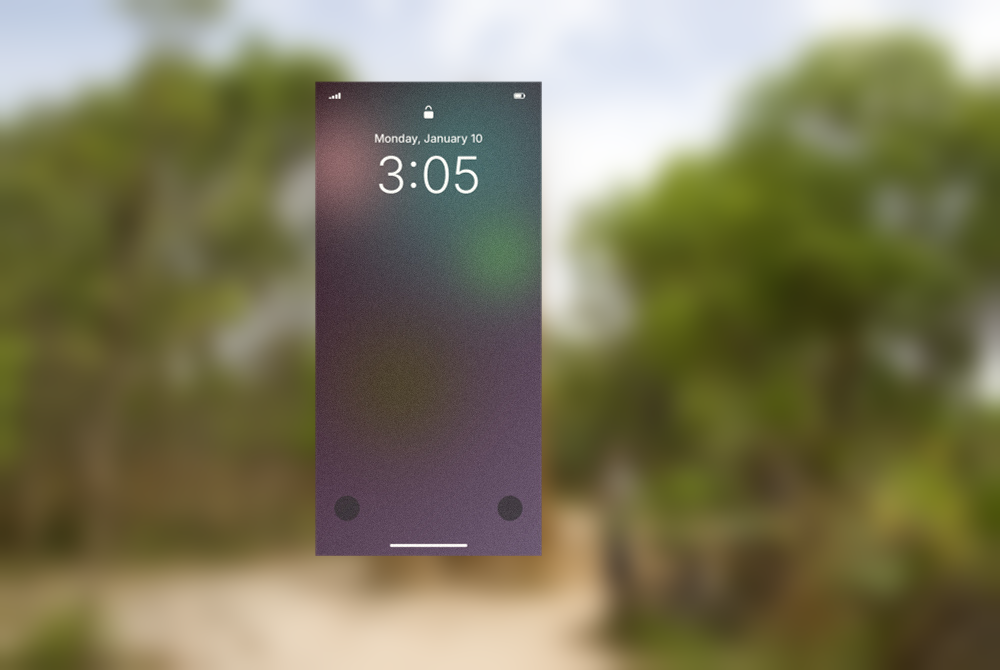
3h05
